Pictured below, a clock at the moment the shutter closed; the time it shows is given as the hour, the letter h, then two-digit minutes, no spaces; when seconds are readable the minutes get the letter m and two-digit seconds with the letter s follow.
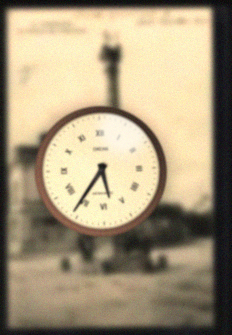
5h36
